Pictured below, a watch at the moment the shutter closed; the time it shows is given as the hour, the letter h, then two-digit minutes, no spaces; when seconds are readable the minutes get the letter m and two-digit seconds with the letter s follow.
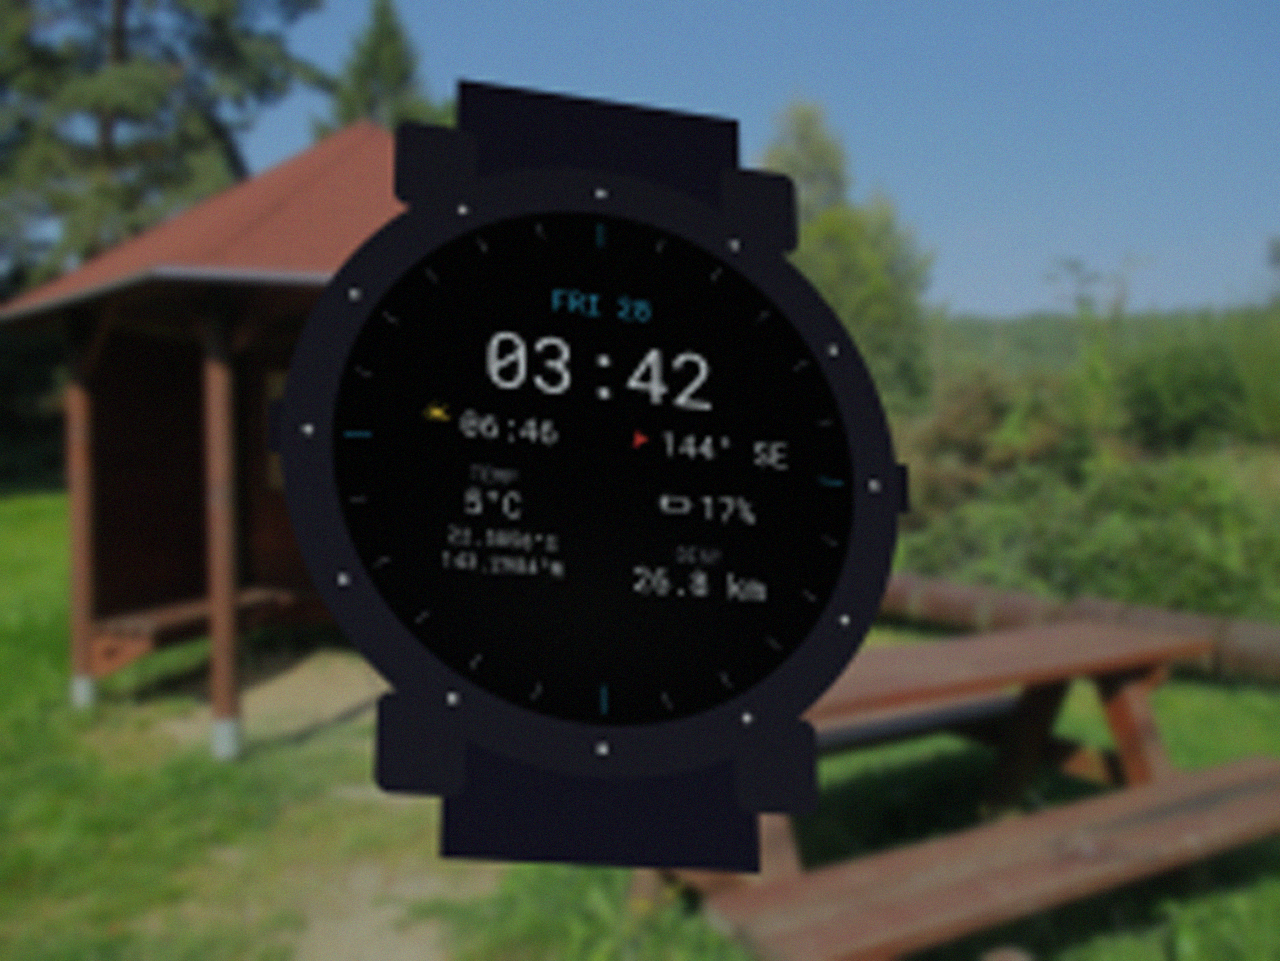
3h42
